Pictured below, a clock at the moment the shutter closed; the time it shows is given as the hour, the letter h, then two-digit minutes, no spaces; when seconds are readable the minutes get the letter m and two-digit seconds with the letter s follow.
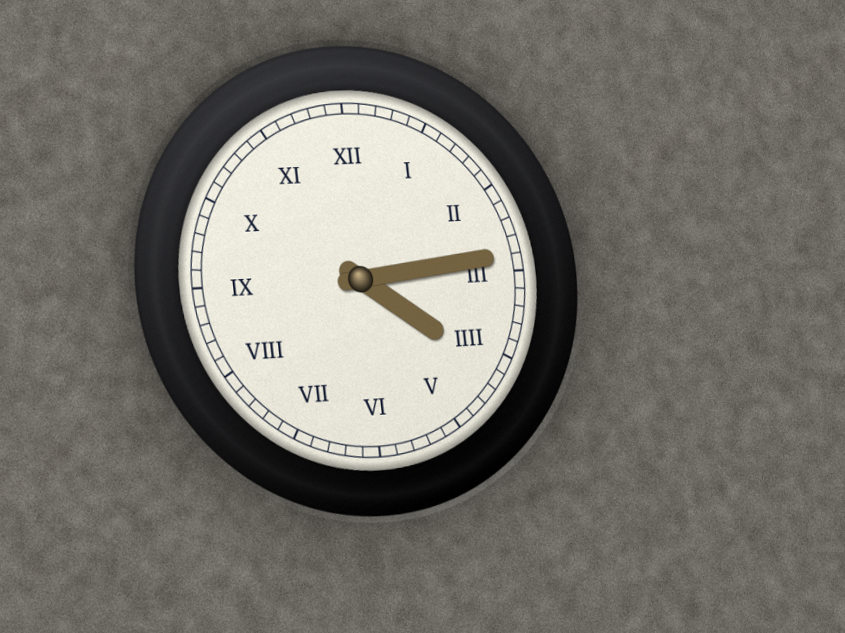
4h14
